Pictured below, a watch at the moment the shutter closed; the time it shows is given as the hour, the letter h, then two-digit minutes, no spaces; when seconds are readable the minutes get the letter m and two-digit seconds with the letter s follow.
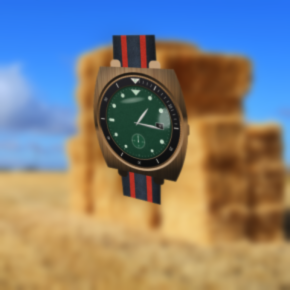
1h16
